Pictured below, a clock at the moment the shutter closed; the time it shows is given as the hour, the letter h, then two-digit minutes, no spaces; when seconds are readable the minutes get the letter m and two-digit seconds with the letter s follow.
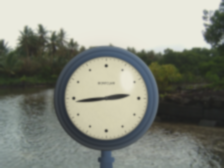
2h44
